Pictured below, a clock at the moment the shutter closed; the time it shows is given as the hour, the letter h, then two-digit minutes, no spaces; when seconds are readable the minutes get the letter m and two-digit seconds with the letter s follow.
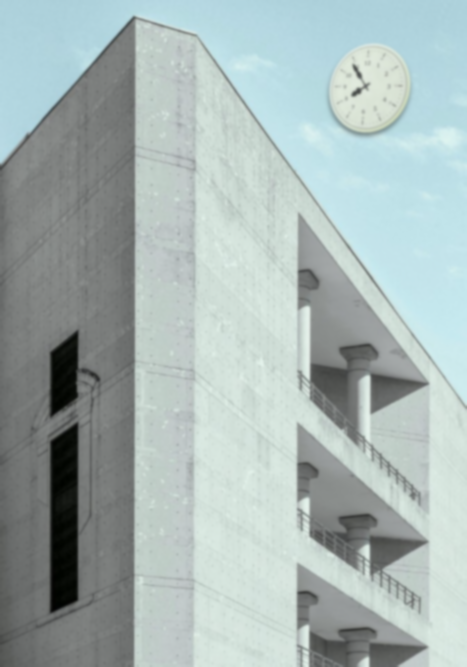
7h54
